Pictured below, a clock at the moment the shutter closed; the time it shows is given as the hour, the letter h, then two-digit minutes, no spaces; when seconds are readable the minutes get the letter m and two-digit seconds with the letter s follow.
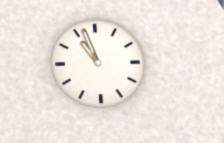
10h57
